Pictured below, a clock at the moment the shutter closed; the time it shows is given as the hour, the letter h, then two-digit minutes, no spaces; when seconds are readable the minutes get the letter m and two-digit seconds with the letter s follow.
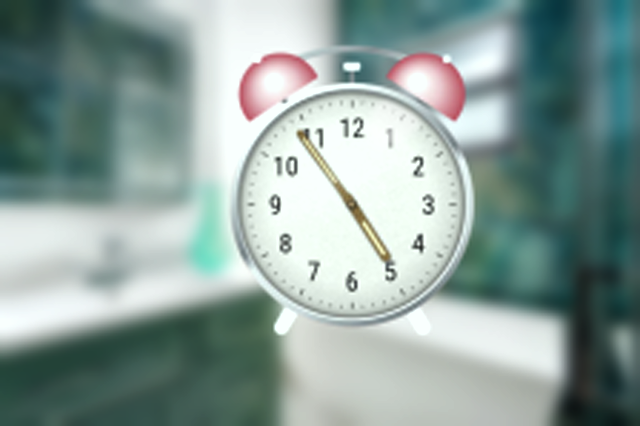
4h54
